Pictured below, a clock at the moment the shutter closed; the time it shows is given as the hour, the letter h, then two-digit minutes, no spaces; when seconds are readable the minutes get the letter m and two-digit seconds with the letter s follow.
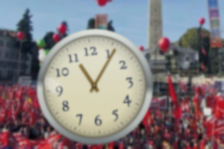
11h06
